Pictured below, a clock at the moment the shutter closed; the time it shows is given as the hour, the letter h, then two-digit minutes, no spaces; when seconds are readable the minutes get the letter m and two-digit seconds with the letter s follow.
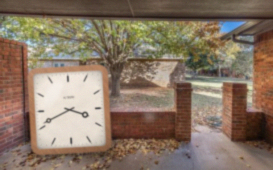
3h41
